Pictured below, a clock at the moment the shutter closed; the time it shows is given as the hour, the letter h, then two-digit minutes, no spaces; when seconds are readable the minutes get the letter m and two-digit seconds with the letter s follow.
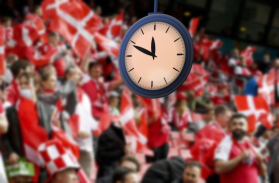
11h49
